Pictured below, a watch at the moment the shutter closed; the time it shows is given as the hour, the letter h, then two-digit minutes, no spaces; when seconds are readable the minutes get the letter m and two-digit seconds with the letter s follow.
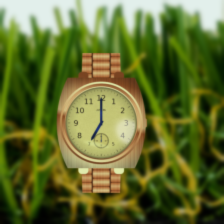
7h00
